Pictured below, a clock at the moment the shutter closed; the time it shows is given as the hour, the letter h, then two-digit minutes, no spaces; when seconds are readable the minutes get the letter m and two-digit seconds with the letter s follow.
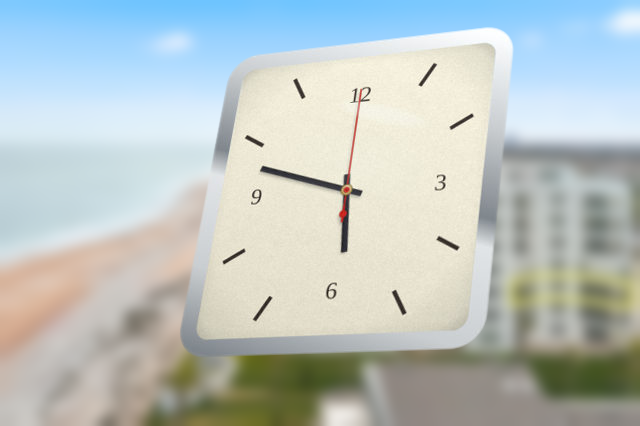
5h48m00s
